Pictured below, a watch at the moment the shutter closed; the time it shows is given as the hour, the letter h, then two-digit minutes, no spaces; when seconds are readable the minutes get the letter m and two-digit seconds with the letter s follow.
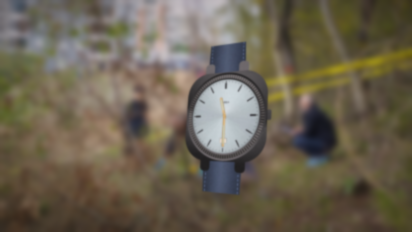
11h30
